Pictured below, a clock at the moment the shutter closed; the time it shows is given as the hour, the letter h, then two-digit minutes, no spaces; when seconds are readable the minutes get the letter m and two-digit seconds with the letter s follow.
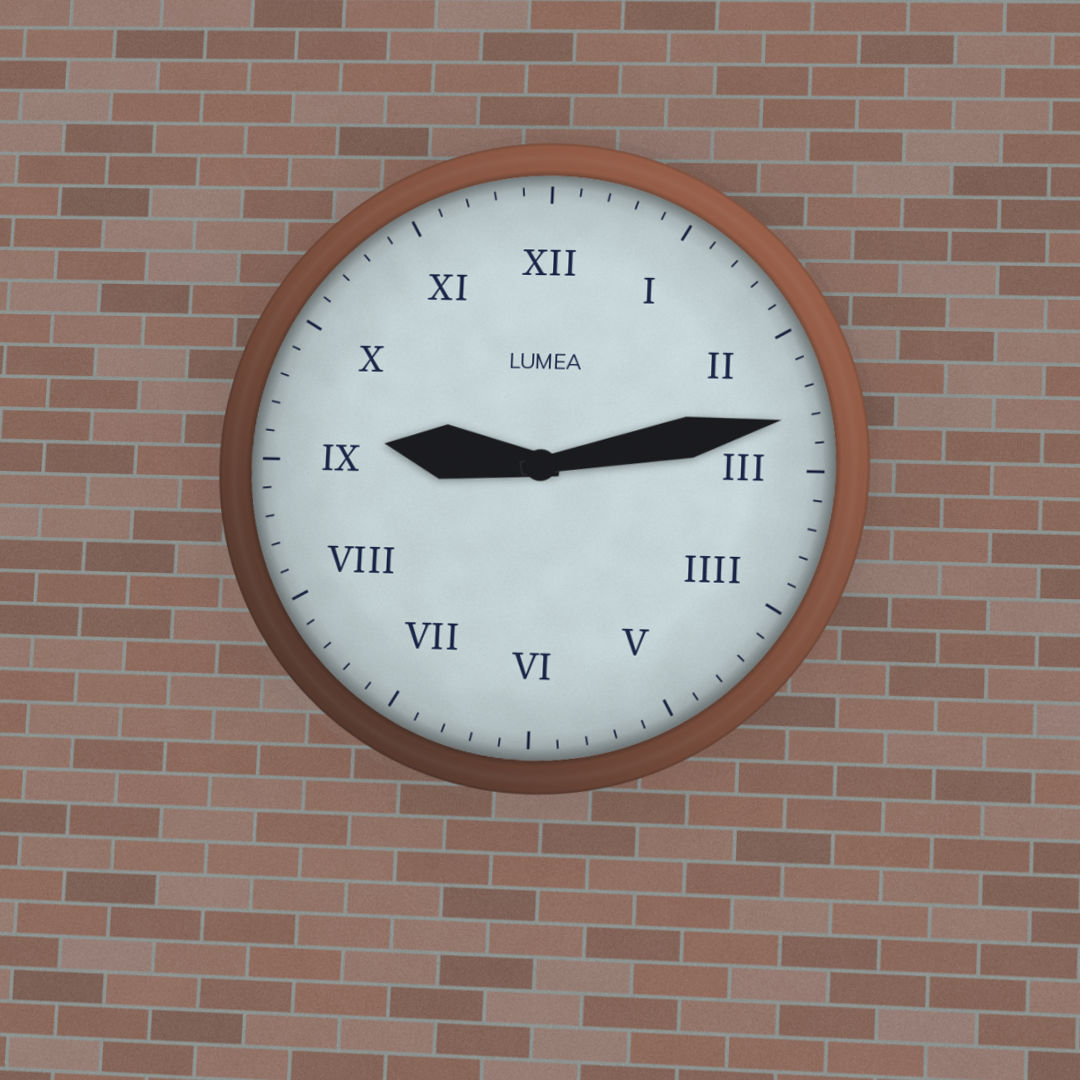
9h13
